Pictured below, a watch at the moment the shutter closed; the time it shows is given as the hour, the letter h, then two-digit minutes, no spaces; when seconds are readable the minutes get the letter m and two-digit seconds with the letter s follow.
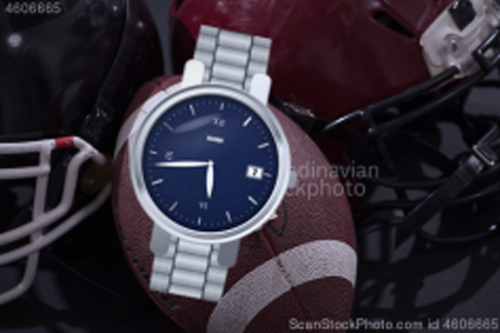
5h43
